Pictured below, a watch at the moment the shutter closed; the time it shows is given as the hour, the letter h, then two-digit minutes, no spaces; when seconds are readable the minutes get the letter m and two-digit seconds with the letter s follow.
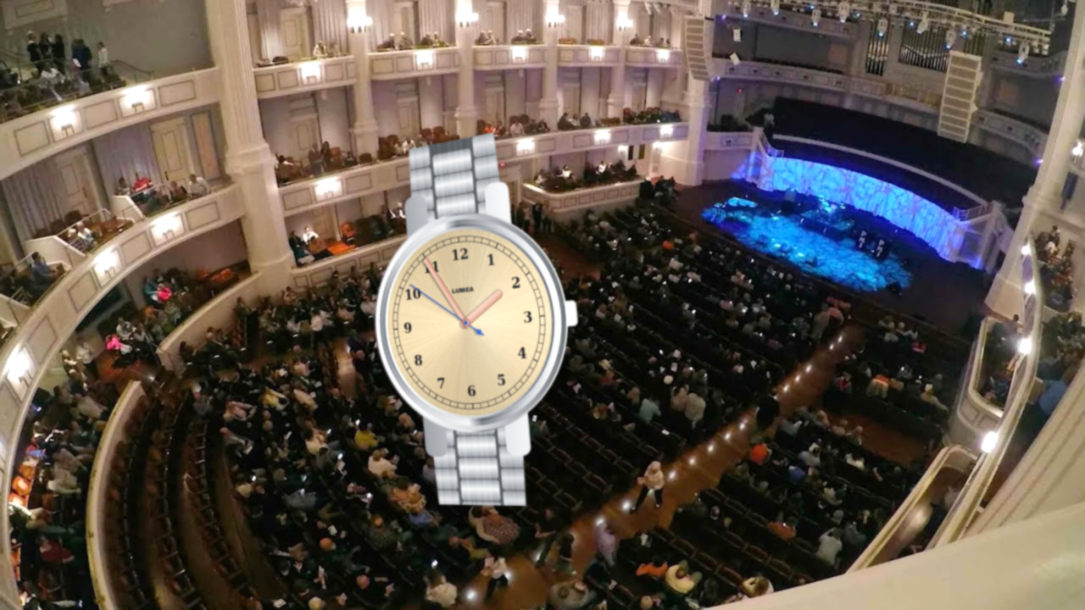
1h54m51s
